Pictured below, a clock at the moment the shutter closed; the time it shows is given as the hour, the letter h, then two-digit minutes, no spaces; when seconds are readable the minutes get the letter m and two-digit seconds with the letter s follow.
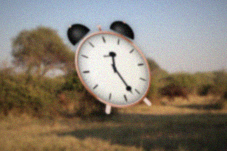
12h27
